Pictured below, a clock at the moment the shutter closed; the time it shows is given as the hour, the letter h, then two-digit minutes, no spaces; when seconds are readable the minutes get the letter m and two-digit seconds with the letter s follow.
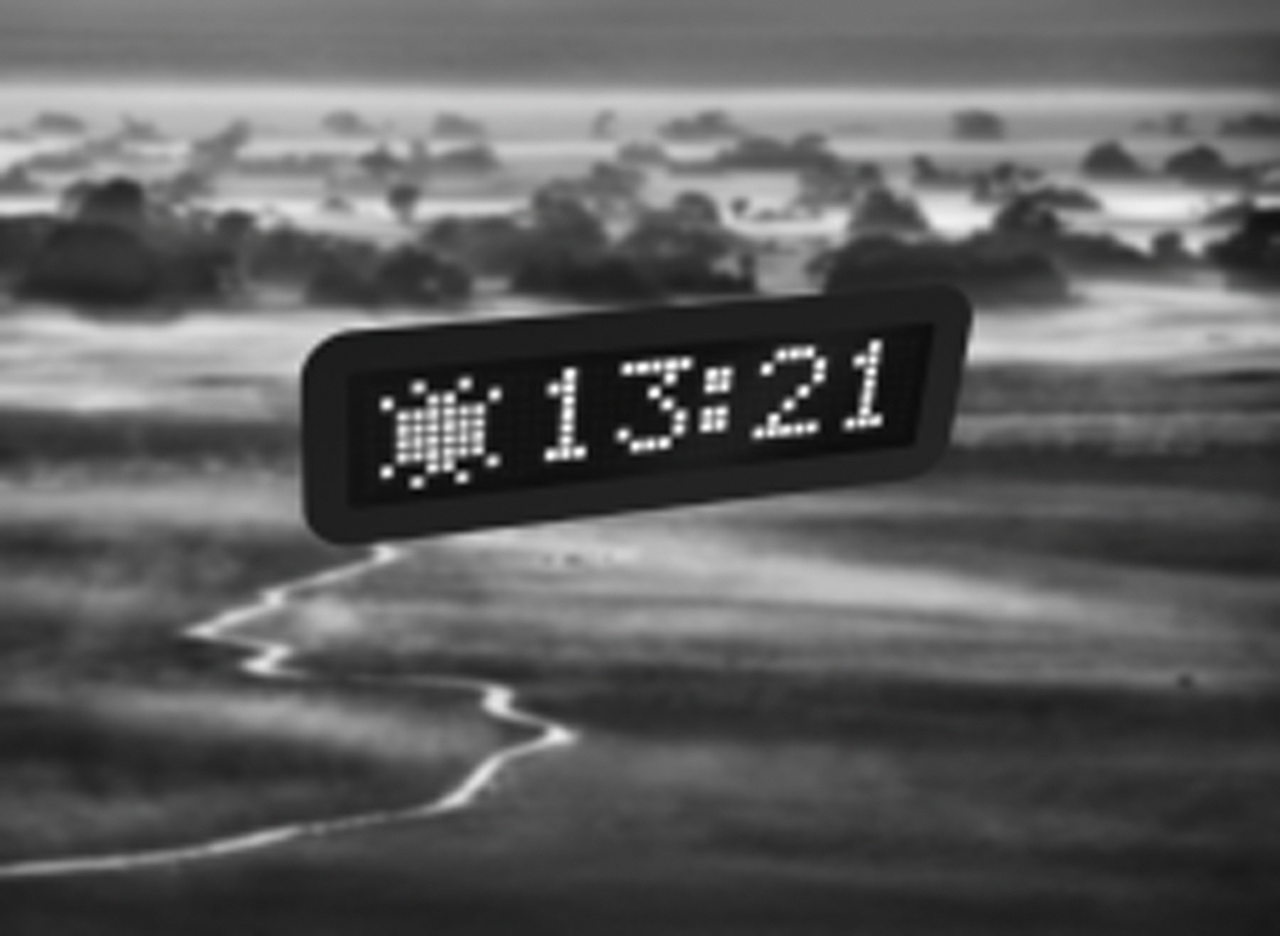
13h21
